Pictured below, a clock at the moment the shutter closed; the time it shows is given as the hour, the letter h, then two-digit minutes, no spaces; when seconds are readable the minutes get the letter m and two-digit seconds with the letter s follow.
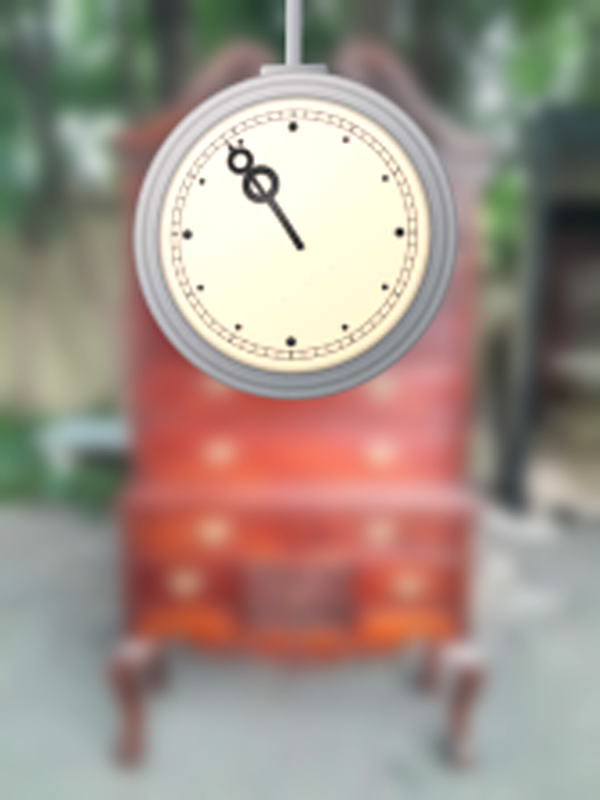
10h54
